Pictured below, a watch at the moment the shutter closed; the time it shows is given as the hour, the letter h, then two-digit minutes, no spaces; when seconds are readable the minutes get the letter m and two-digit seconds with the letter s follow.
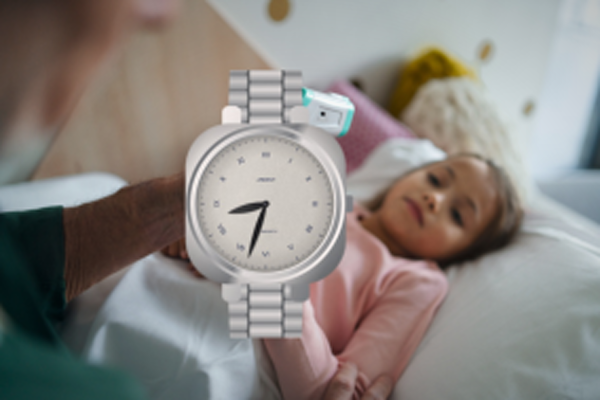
8h33
